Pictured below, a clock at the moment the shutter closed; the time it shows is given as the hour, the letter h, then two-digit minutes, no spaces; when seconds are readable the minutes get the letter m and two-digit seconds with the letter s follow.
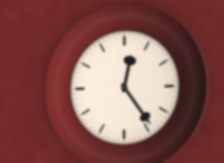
12h24
